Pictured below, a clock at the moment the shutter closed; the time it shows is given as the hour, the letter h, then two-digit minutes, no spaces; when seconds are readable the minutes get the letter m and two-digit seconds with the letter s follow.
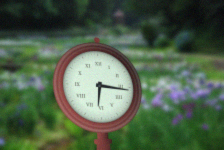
6h16
